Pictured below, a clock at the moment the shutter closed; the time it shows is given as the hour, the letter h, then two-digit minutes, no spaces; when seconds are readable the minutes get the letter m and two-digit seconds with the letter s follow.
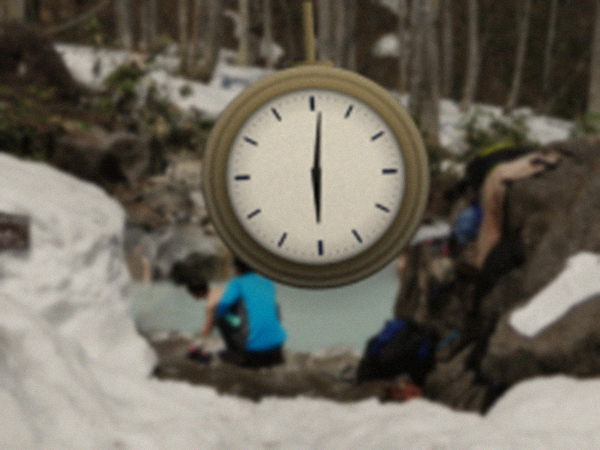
6h01
